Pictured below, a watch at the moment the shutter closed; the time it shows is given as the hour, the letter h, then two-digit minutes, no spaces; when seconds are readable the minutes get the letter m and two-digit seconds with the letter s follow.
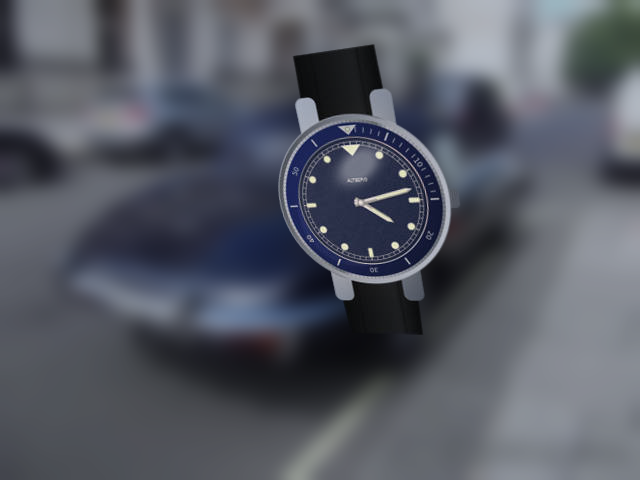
4h13
